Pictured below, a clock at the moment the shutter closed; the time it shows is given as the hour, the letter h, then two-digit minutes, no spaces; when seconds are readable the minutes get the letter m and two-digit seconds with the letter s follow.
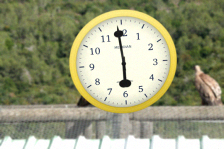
5h59
